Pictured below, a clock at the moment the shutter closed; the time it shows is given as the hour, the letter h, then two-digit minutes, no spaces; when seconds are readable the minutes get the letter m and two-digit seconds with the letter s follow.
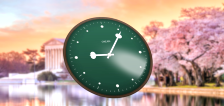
9h06
